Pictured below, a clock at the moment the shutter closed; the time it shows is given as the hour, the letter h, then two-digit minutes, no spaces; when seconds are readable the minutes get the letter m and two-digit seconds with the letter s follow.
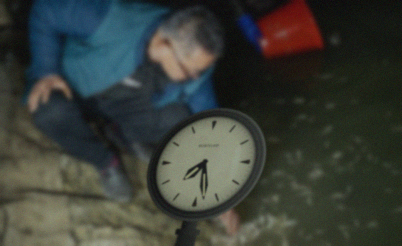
7h28
